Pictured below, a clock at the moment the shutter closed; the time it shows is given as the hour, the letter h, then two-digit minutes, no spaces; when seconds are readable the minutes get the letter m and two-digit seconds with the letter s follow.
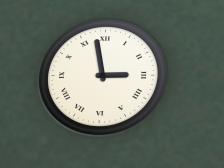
2h58
